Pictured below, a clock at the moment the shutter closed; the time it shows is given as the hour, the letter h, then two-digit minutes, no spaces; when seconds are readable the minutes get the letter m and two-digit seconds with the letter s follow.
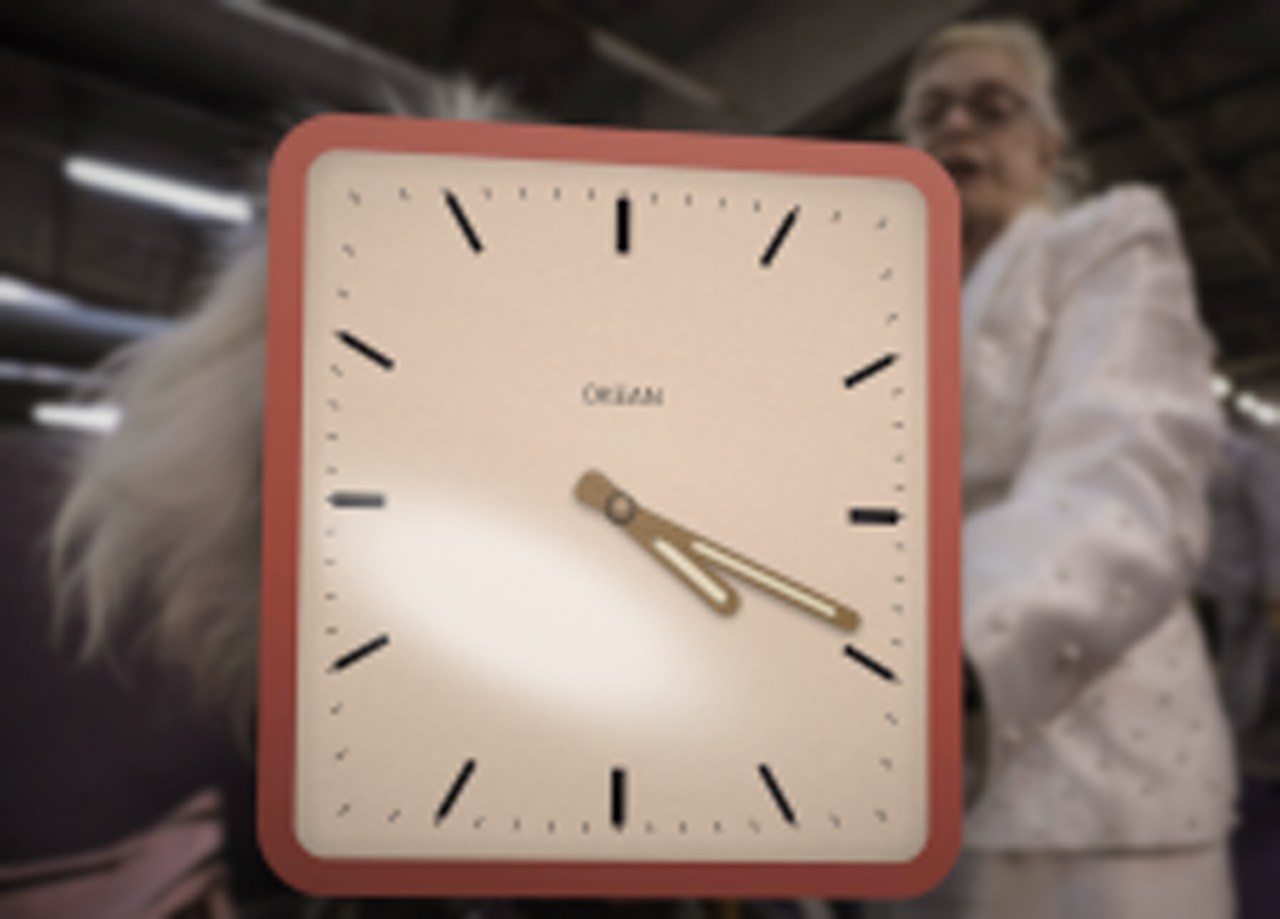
4h19
